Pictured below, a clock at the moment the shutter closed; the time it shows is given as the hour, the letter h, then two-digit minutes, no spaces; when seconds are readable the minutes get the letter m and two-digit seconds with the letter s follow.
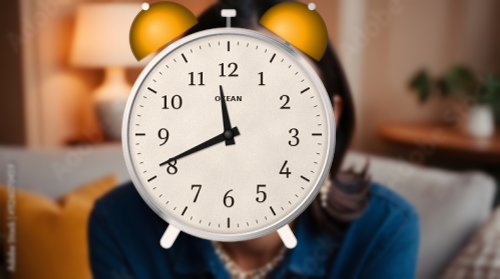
11h41
